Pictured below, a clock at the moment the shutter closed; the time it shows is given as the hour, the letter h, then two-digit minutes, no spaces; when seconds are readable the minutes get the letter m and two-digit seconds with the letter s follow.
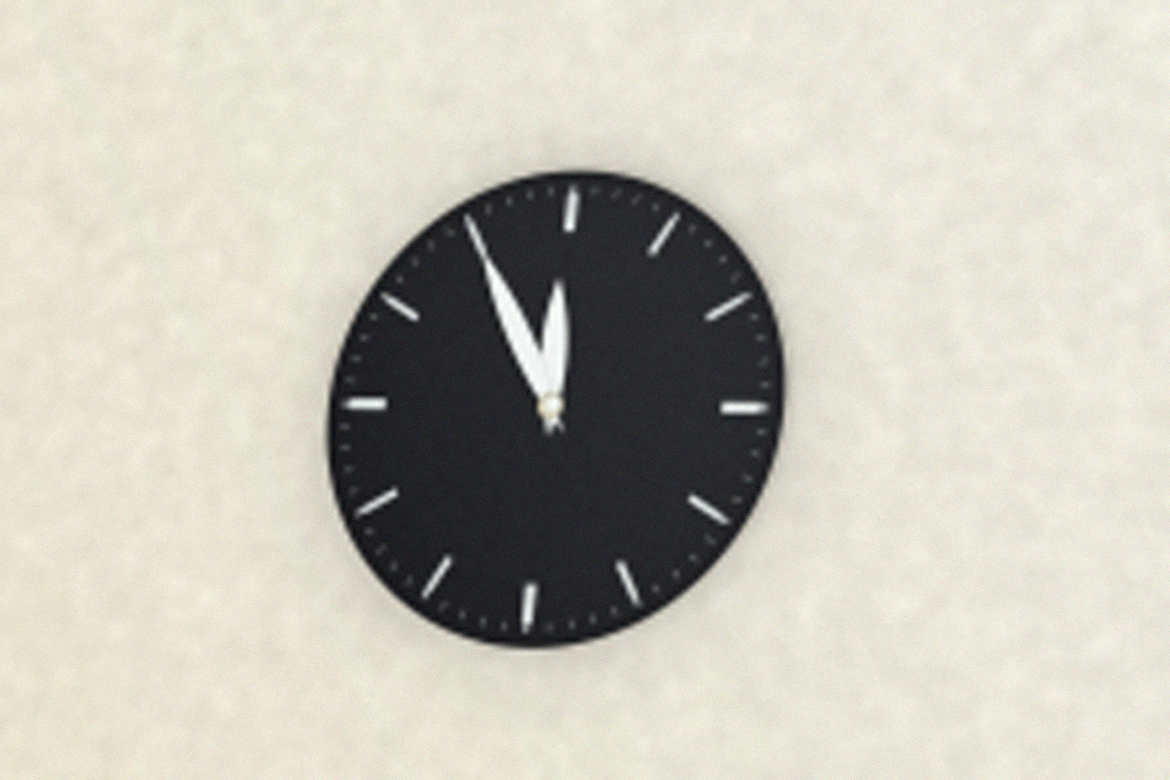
11h55
